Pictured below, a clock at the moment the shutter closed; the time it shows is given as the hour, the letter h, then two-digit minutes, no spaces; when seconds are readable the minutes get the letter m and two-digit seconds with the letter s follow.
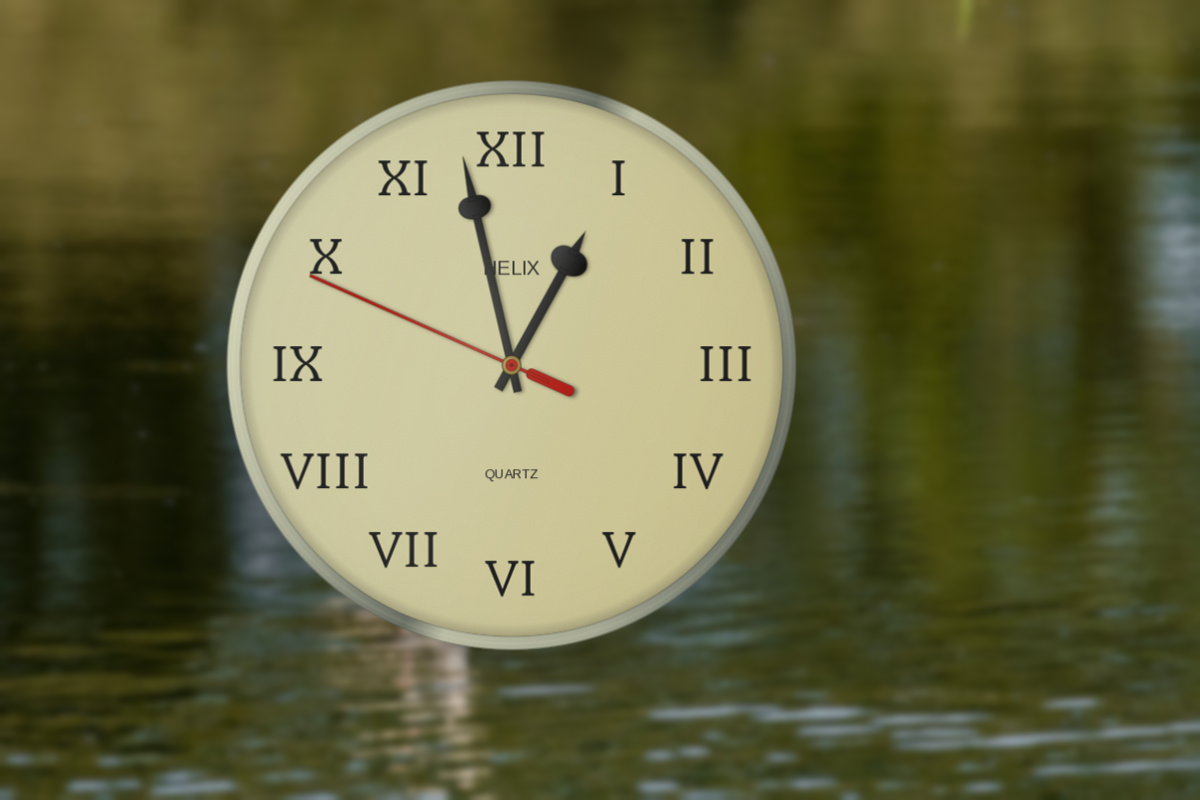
12h57m49s
